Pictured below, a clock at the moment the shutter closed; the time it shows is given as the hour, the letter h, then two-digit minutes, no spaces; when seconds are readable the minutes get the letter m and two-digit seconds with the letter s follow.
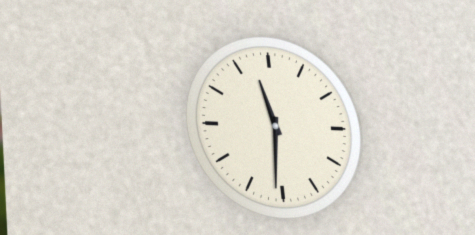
11h31
